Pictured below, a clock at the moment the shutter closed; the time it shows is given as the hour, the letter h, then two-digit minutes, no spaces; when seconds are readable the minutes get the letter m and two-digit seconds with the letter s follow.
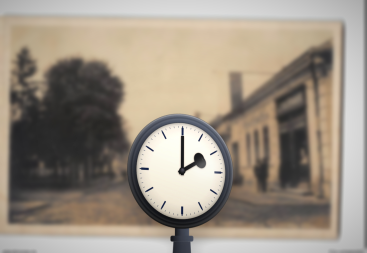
2h00
